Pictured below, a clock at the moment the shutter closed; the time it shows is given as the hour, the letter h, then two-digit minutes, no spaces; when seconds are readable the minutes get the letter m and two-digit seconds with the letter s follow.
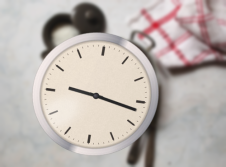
9h17
